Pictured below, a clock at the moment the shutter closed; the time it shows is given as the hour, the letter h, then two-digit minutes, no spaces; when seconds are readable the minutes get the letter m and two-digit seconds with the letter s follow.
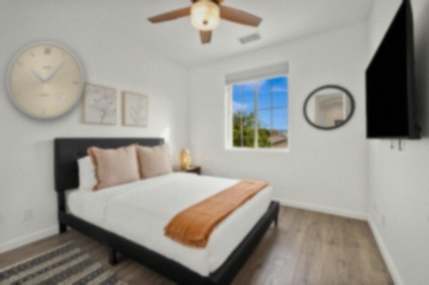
10h07
